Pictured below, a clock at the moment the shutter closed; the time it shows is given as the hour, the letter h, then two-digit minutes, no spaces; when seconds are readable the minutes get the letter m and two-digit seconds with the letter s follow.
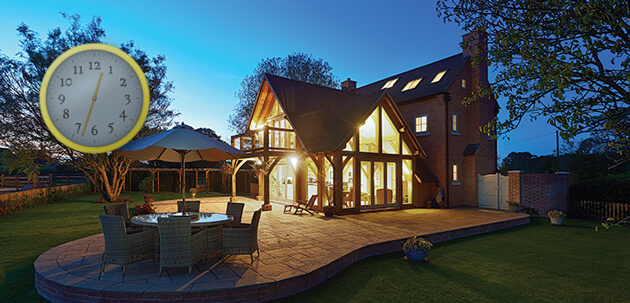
12h33
